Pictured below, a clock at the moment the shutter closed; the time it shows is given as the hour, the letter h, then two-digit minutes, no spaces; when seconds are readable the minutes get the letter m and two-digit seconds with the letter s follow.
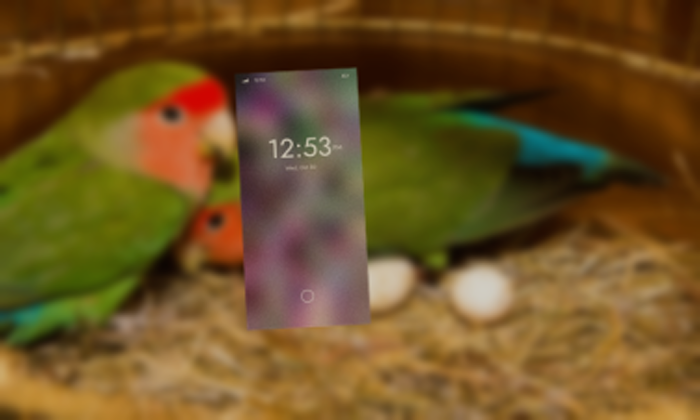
12h53
